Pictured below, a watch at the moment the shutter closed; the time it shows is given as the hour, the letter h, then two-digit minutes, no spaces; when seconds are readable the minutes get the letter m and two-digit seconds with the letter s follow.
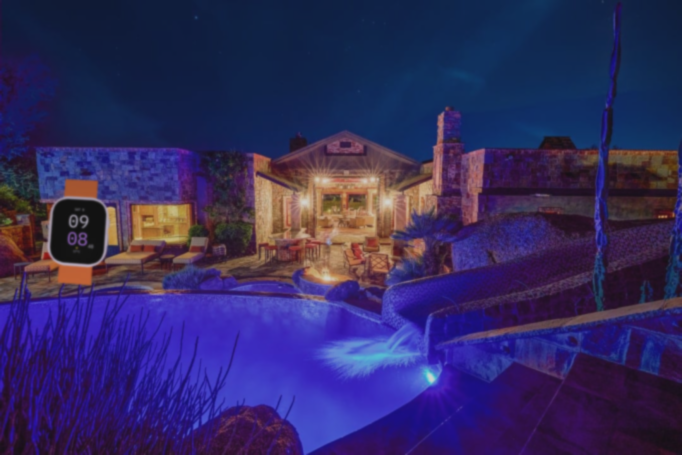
9h08
